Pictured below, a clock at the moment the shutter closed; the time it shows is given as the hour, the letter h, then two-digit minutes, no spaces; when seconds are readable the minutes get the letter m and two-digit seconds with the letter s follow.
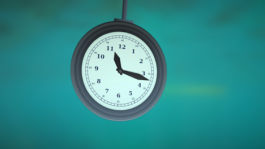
11h17
